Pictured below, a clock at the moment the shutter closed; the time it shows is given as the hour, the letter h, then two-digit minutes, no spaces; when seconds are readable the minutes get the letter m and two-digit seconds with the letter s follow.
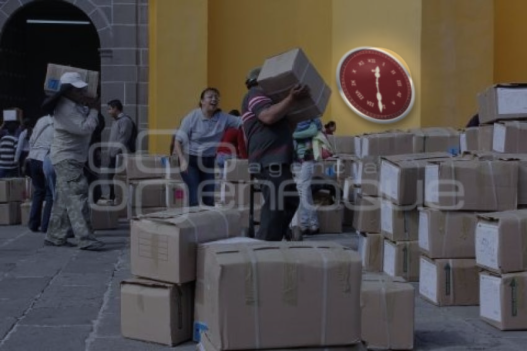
12h31
